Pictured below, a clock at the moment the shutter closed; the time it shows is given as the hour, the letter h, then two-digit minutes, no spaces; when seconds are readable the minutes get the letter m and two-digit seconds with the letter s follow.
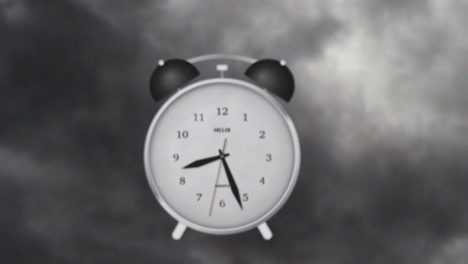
8h26m32s
